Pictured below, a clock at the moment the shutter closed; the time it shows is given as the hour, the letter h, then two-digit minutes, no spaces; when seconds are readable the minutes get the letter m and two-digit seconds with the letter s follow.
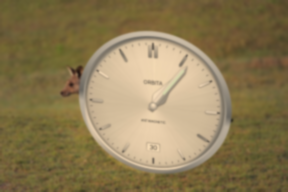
1h06
